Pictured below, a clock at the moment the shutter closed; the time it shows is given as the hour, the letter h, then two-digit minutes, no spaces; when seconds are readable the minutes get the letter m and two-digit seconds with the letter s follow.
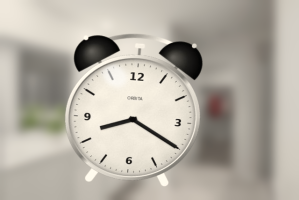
8h20
